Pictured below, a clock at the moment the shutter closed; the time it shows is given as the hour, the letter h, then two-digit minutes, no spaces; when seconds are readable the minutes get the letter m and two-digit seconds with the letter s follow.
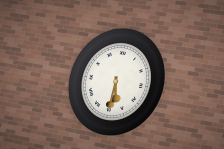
5h30
